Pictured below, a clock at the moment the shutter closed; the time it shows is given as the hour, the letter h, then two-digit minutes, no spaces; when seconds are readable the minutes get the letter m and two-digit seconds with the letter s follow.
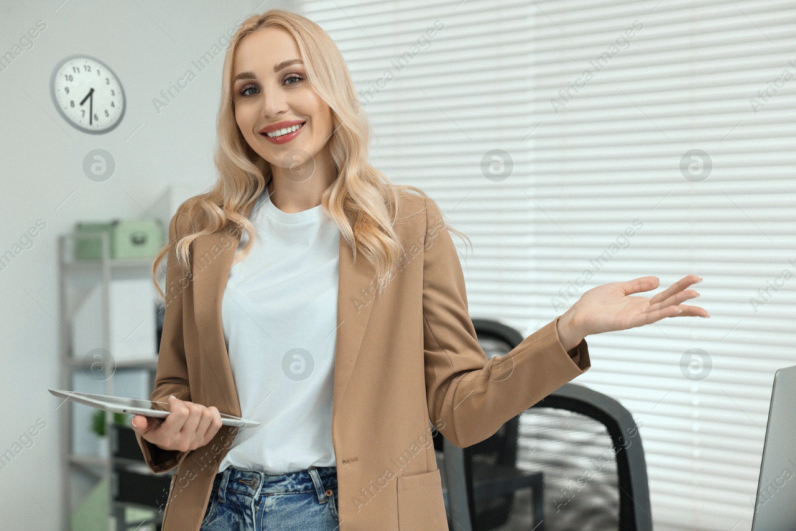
7h32
